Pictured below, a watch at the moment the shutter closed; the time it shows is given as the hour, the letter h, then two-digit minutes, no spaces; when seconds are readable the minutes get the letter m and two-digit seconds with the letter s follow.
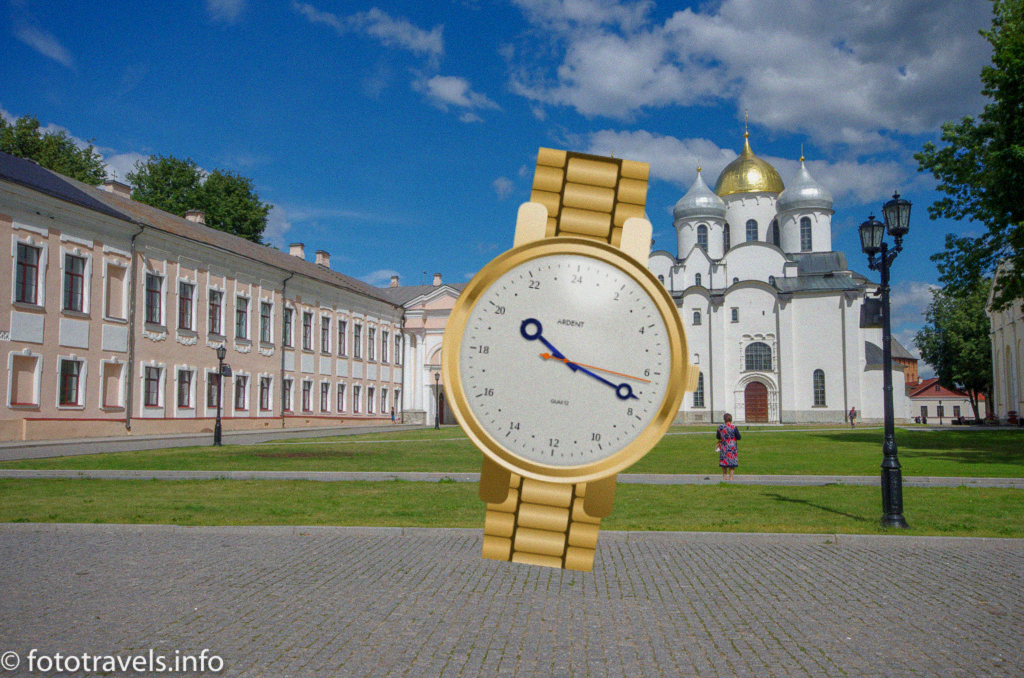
20h18m16s
